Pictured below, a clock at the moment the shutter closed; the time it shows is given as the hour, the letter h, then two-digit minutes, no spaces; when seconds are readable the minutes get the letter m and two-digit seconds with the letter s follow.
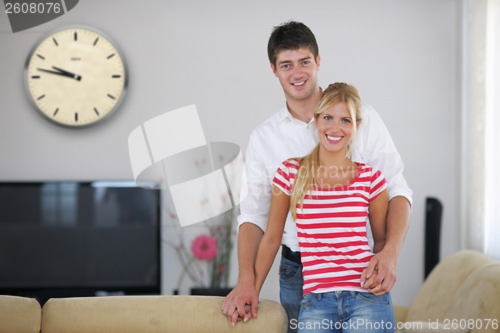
9h47
